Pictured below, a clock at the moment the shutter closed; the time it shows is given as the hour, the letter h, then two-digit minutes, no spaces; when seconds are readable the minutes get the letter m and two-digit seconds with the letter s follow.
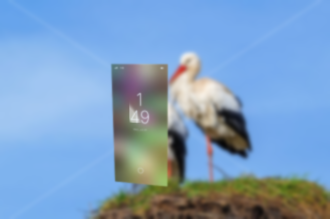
1h49
